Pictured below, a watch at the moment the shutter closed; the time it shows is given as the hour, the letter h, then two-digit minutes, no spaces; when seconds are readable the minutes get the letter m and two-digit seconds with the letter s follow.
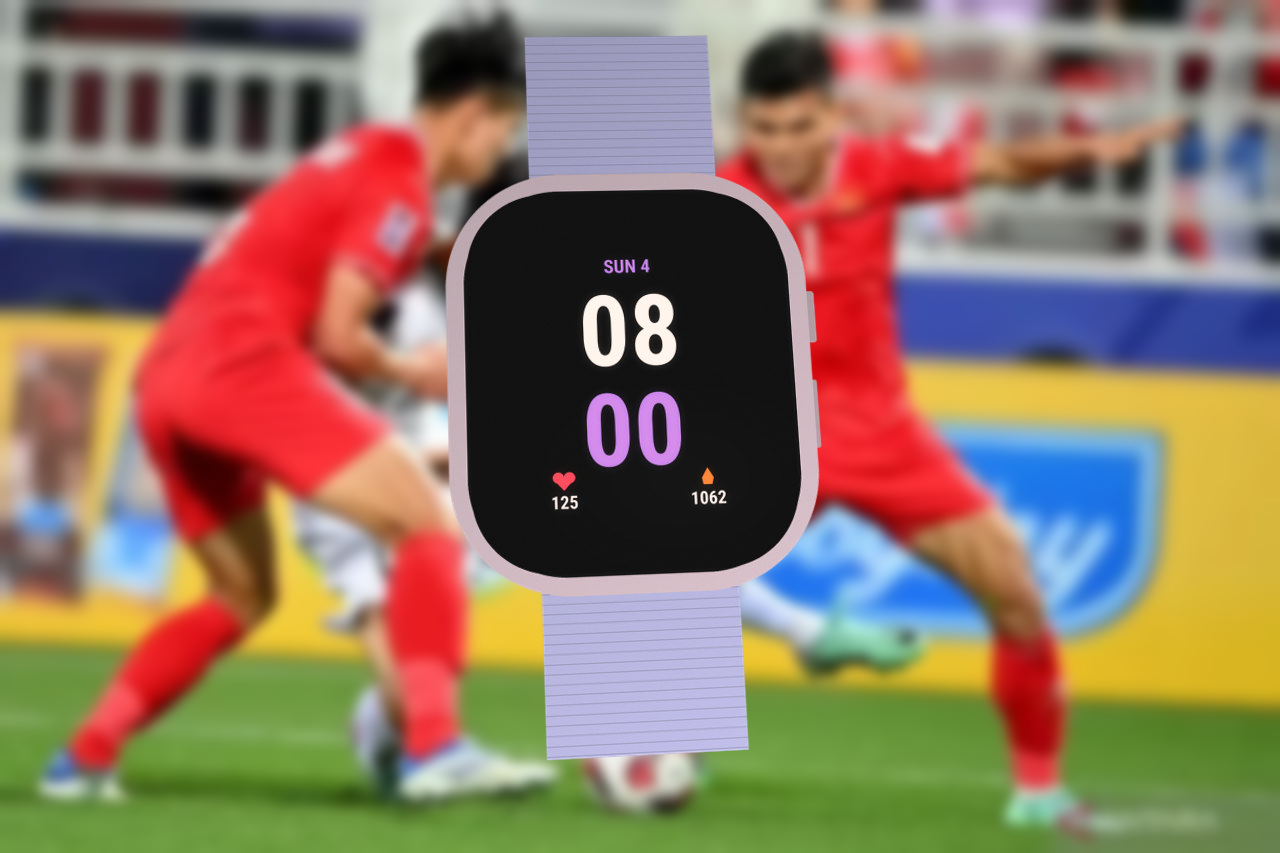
8h00
